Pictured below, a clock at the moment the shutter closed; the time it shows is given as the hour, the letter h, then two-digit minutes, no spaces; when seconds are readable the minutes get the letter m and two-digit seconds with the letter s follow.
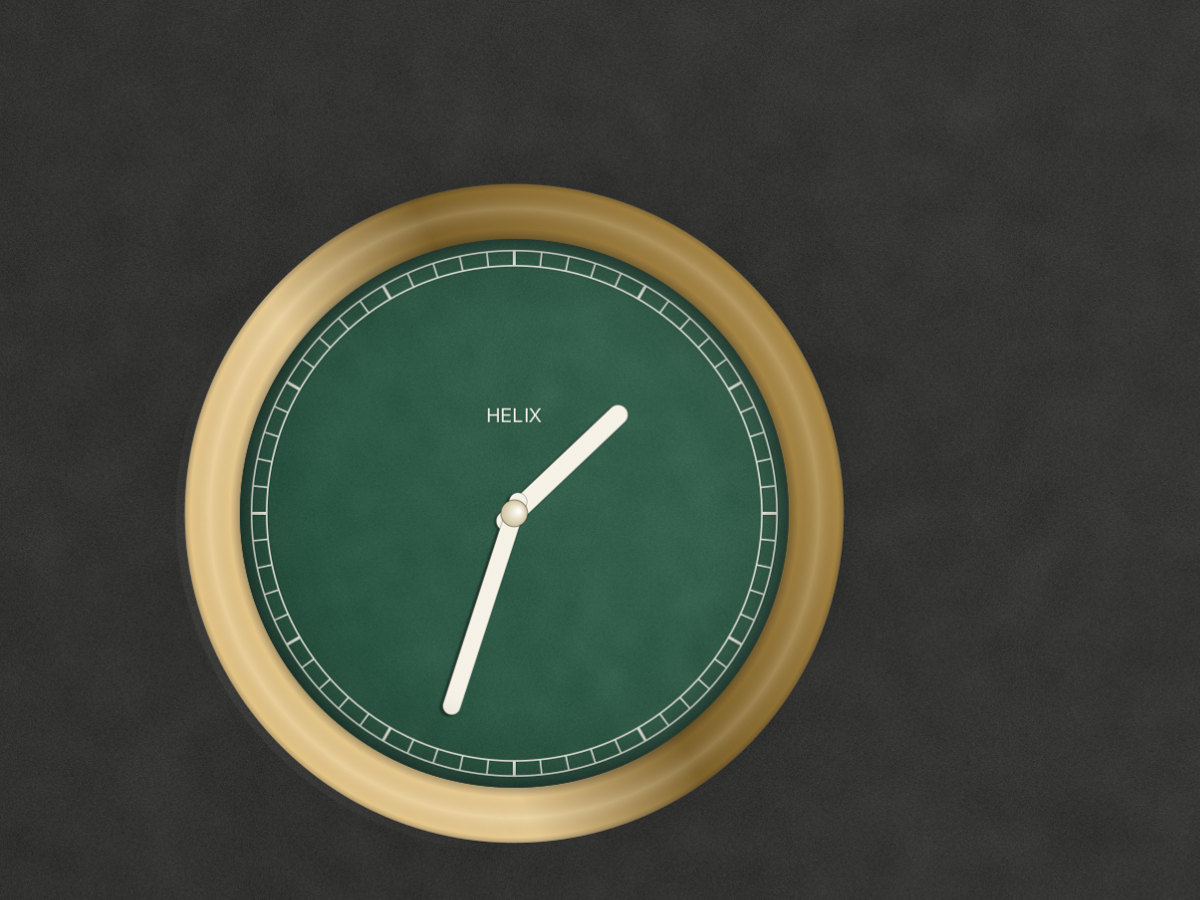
1h33
